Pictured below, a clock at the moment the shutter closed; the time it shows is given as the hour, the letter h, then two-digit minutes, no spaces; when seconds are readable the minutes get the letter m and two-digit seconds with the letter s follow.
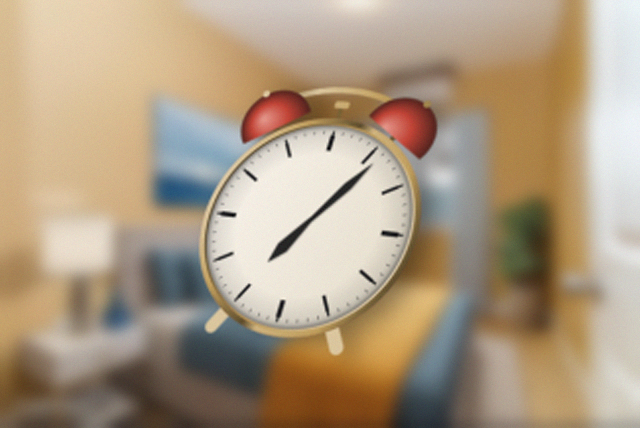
7h06
